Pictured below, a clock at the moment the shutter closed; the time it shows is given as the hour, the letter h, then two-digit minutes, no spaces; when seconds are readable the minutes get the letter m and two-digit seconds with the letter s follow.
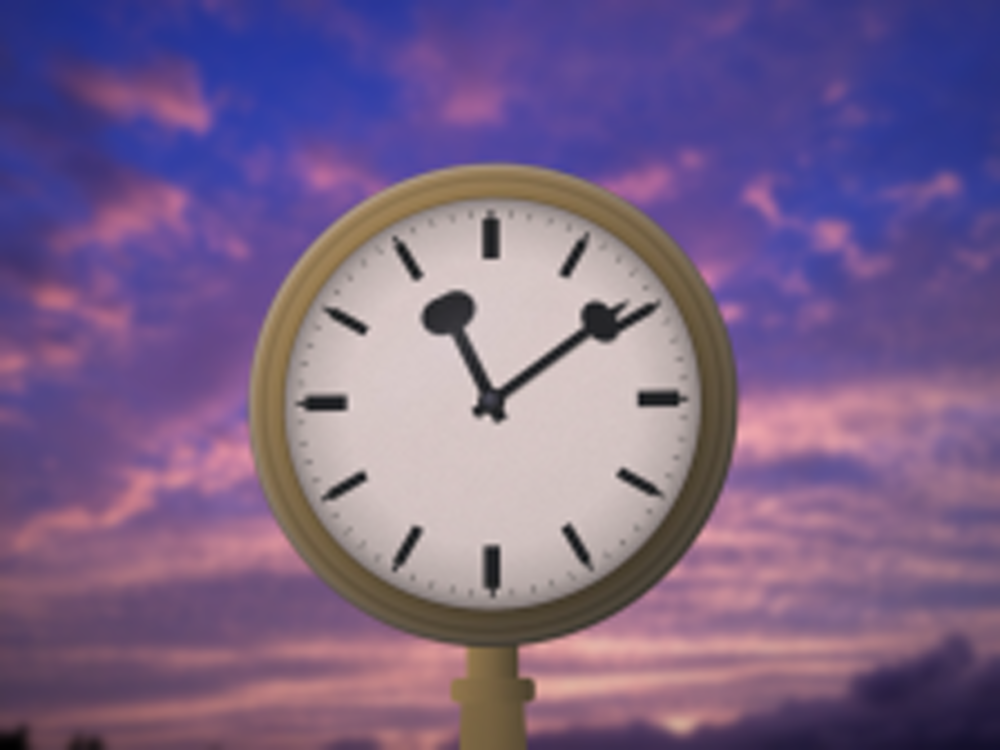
11h09
